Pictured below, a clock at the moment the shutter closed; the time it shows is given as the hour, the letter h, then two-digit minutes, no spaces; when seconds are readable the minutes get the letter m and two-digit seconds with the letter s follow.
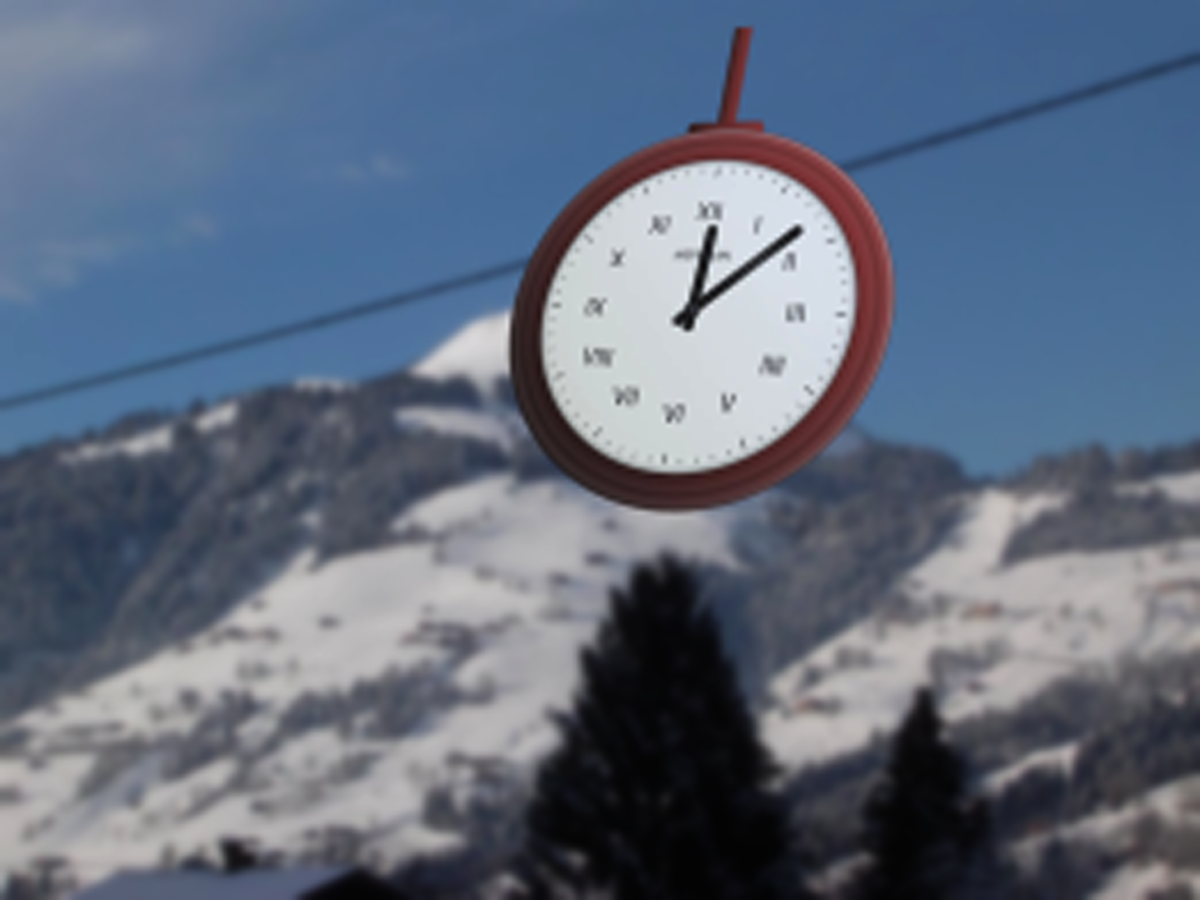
12h08
